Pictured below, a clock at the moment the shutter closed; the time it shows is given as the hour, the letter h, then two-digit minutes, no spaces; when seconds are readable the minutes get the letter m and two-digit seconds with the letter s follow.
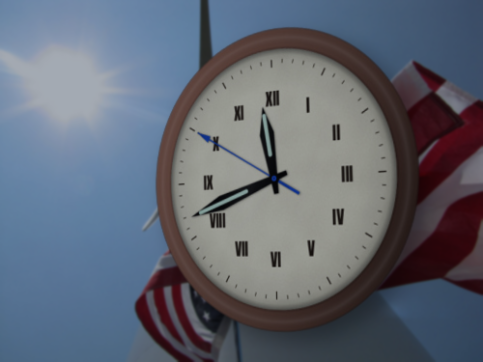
11h41m50s
